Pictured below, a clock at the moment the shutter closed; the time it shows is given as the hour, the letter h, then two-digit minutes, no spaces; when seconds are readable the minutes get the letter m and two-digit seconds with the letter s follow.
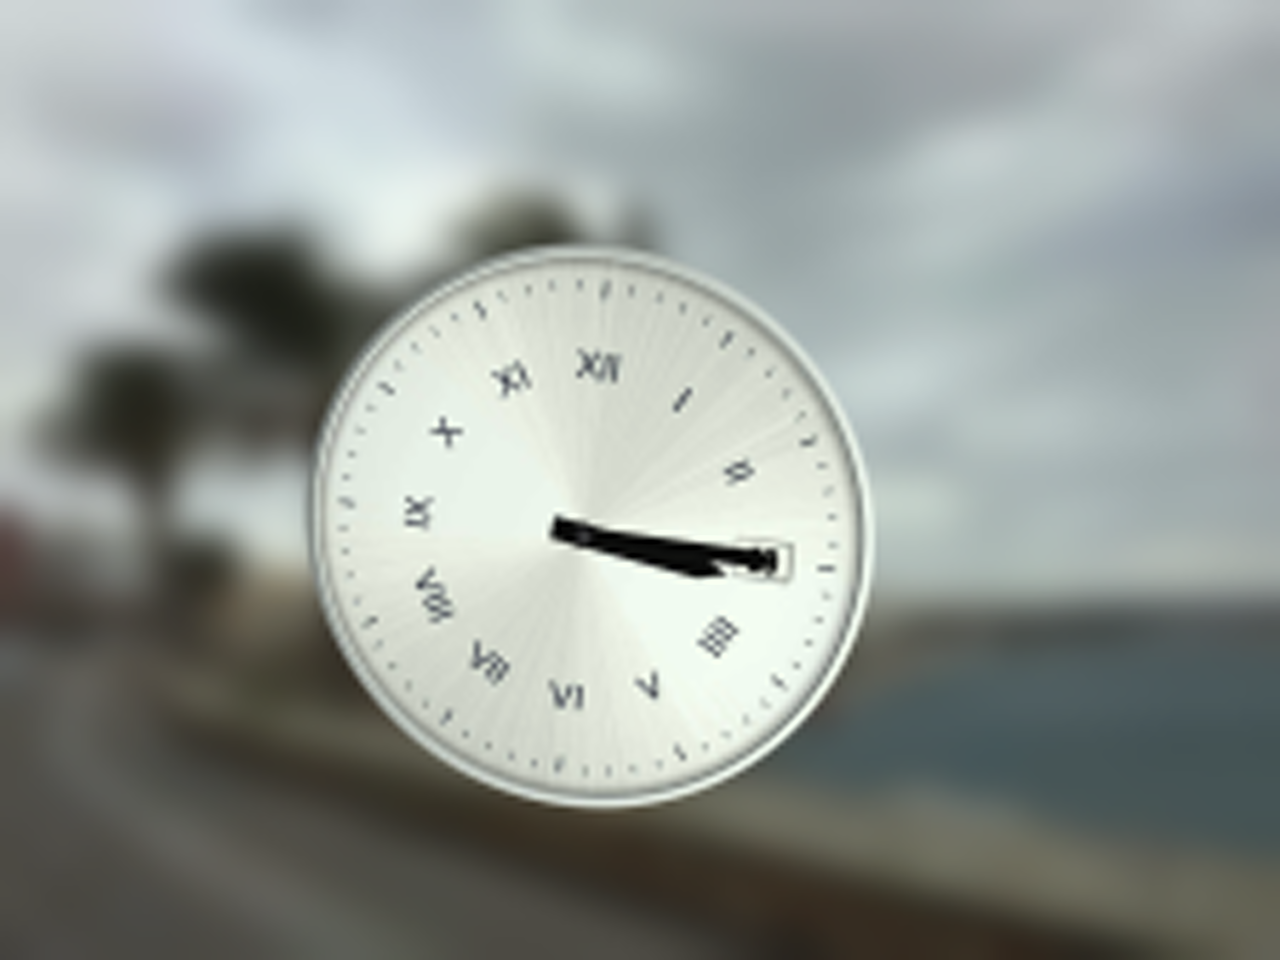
3h15
